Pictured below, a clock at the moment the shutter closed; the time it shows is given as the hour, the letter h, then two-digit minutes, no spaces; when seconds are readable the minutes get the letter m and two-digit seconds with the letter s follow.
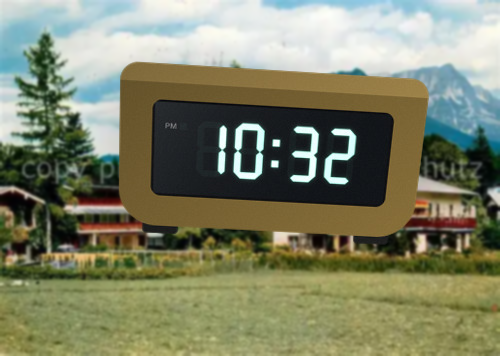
10h32
